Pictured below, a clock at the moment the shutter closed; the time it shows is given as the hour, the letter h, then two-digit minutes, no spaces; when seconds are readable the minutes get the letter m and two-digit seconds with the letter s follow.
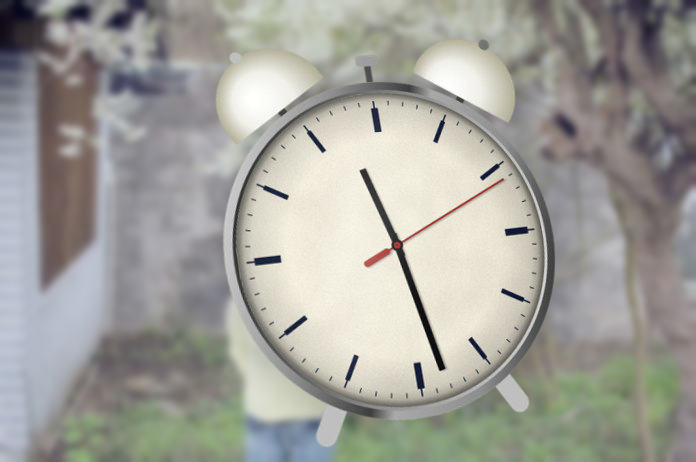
11h28m11s
